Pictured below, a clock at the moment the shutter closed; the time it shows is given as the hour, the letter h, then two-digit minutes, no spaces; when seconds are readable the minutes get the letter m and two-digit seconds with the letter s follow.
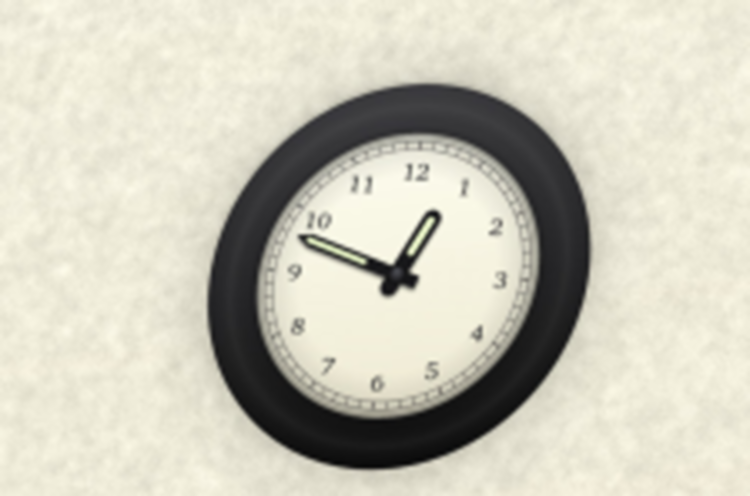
12h48
